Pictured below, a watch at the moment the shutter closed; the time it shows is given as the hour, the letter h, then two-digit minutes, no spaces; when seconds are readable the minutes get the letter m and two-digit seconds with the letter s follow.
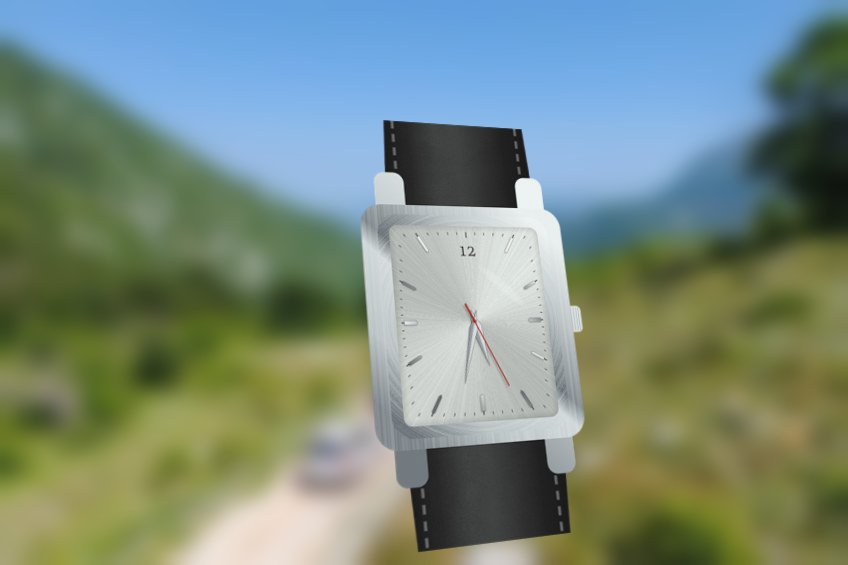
5h32m26s
